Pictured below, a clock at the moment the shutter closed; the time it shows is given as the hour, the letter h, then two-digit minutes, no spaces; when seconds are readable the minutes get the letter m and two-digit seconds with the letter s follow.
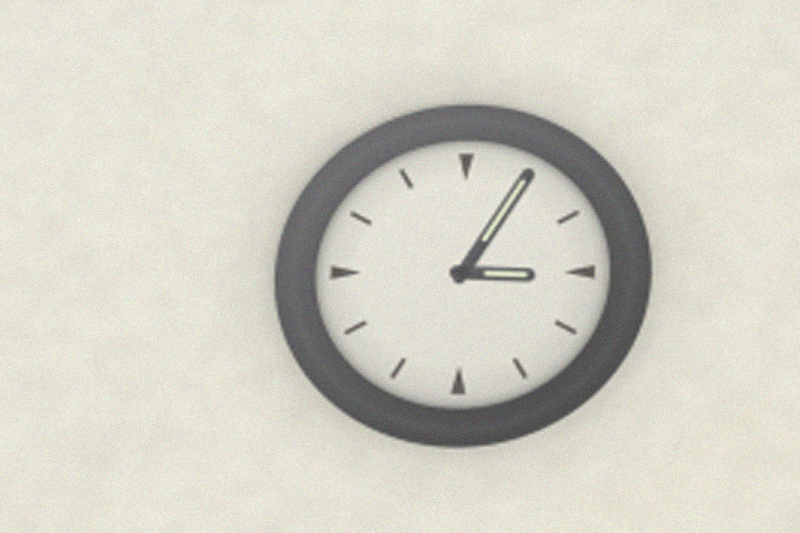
3h05
